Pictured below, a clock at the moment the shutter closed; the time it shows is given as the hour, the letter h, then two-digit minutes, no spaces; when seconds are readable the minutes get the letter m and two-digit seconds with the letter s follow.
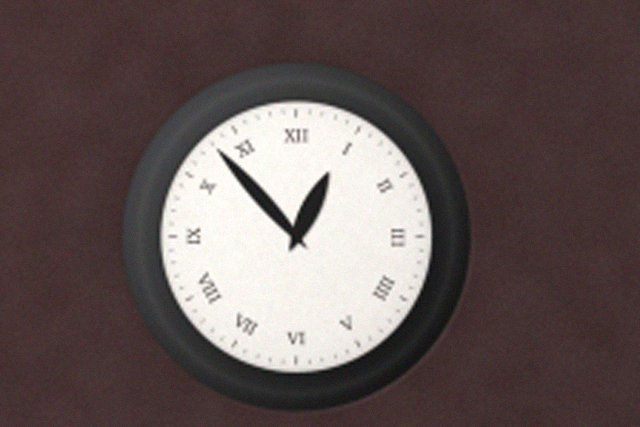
12h53
